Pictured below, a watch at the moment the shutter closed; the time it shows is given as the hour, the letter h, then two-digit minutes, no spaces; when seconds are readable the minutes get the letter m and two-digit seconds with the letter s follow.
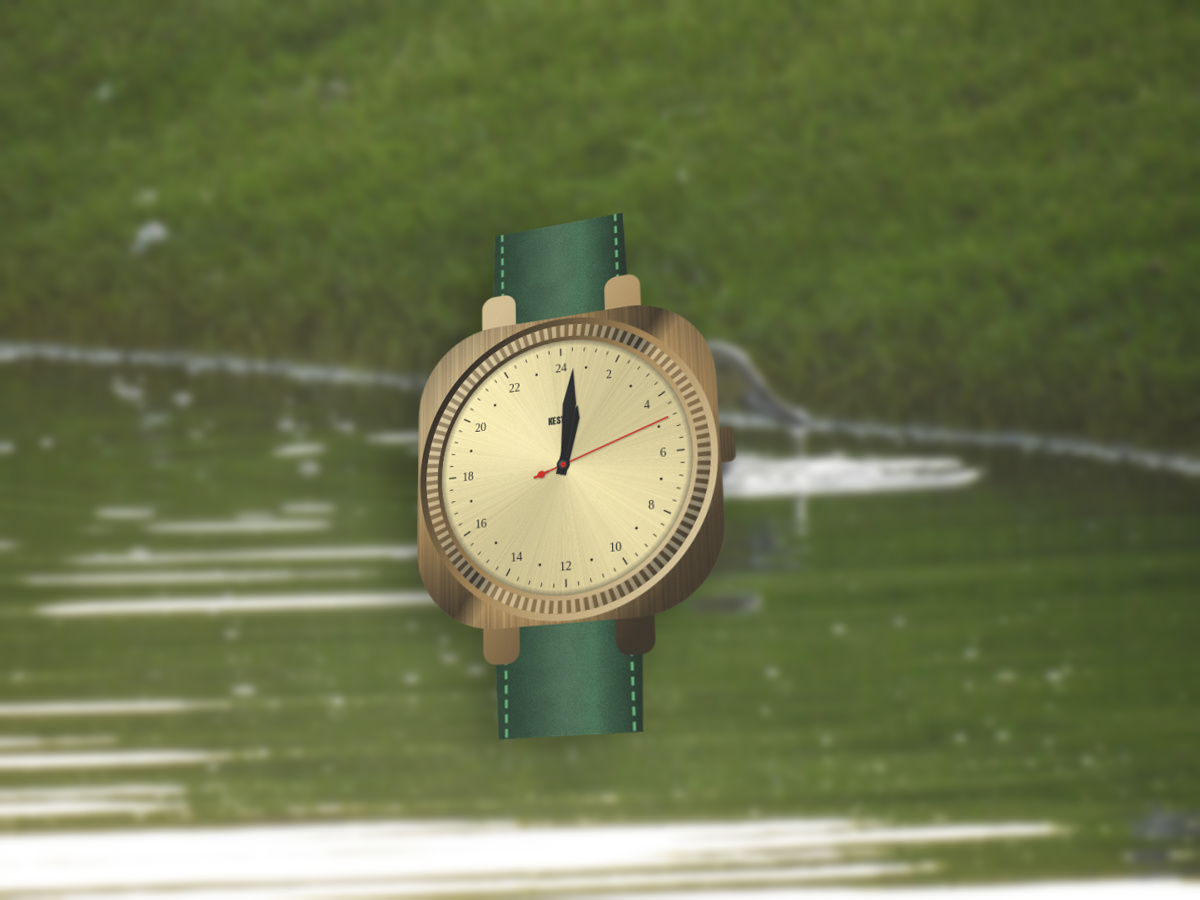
1h01m12s
